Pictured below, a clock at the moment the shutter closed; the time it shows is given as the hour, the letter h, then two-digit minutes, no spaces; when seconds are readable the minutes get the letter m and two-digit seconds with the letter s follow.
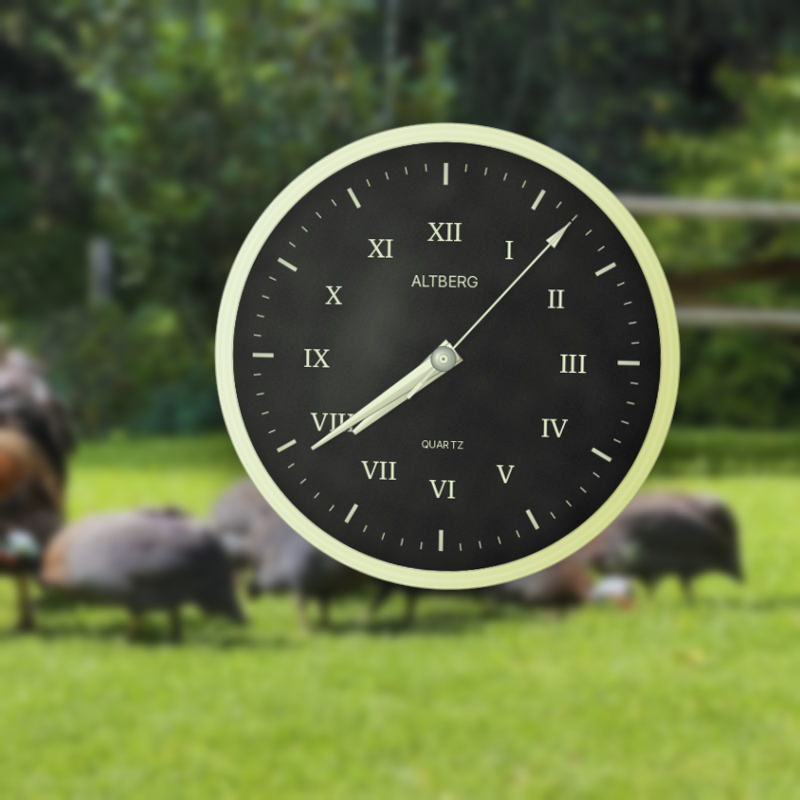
7h39m07s
